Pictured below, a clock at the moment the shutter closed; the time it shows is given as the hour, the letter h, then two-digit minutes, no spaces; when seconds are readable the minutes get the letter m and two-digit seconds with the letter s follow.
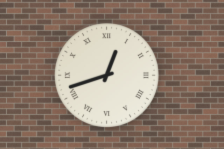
12h42
